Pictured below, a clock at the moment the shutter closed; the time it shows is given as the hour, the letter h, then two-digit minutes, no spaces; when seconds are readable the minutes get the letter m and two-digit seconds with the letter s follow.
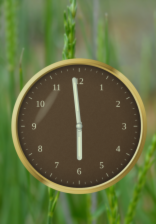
5h59
